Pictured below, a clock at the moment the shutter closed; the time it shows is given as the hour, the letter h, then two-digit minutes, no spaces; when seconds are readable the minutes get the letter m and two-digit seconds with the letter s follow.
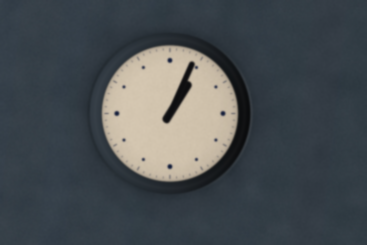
1h04
